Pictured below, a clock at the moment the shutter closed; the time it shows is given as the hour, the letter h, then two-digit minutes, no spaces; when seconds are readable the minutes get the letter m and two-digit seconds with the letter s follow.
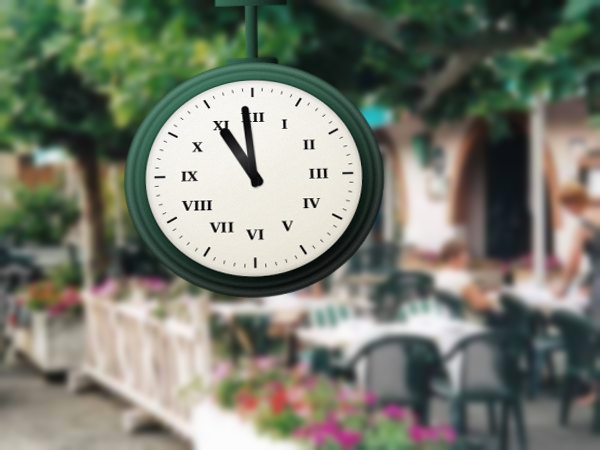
10h59
